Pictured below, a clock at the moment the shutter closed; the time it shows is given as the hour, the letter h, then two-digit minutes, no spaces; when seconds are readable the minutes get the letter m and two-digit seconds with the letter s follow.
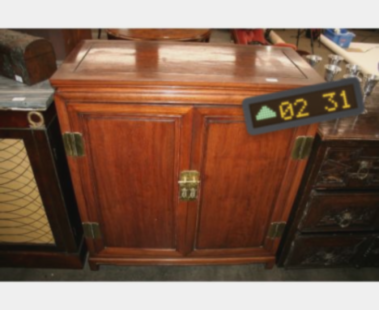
2h31
